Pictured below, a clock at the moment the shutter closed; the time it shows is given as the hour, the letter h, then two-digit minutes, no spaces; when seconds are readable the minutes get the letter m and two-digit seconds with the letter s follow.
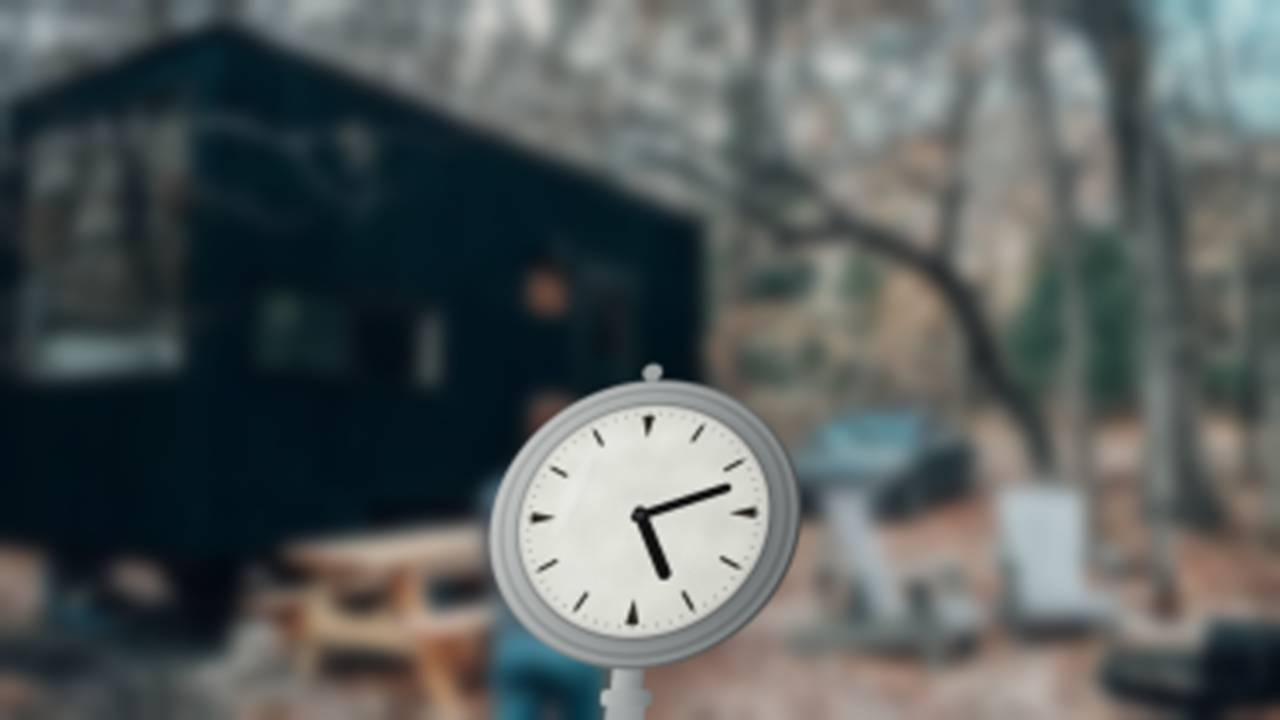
5h12
